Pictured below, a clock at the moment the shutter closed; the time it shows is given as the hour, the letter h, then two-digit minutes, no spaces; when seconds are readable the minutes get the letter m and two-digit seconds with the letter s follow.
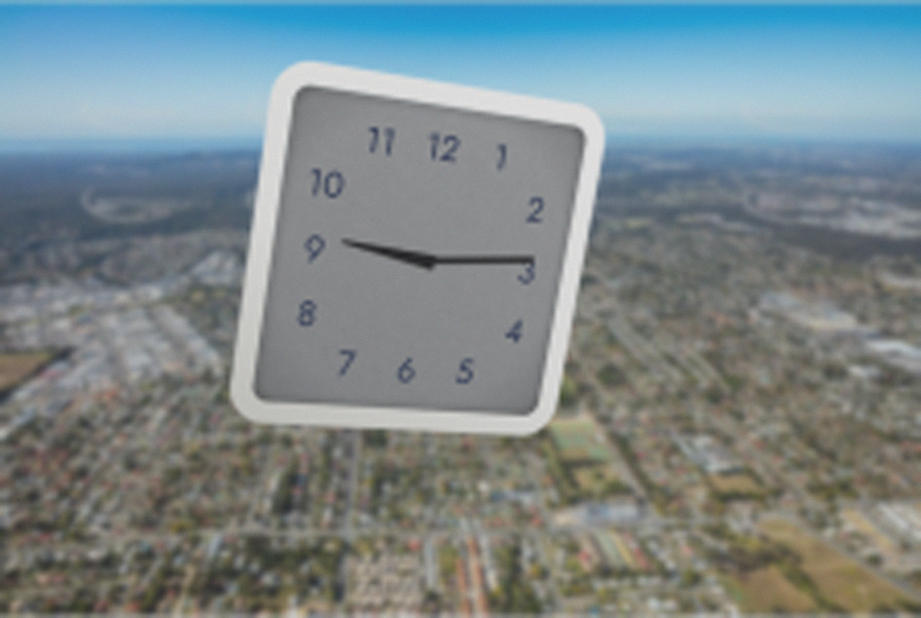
9h14
